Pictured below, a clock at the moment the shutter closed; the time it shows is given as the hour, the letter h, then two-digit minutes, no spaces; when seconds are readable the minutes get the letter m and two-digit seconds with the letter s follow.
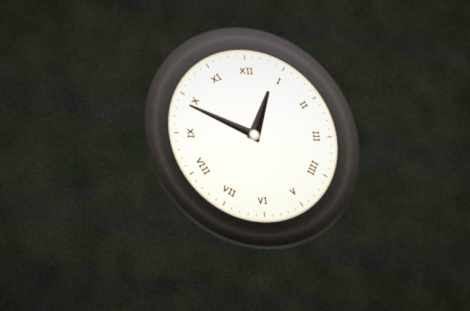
12h49
